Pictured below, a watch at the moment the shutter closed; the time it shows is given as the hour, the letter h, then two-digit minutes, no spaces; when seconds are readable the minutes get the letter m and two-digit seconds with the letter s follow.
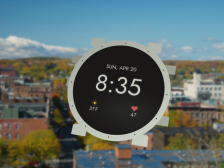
8h35
